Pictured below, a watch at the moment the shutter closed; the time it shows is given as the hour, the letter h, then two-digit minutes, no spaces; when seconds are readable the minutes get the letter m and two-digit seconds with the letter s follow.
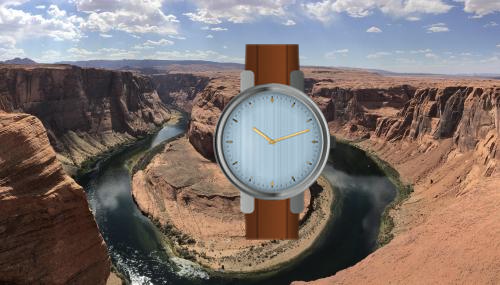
10h12
